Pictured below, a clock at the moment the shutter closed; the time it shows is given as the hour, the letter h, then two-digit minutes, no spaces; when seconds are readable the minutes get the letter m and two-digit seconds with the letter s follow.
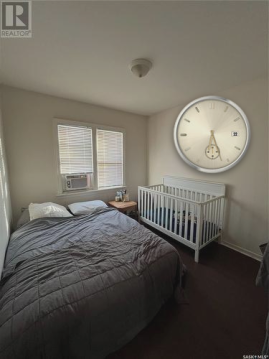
6h27
